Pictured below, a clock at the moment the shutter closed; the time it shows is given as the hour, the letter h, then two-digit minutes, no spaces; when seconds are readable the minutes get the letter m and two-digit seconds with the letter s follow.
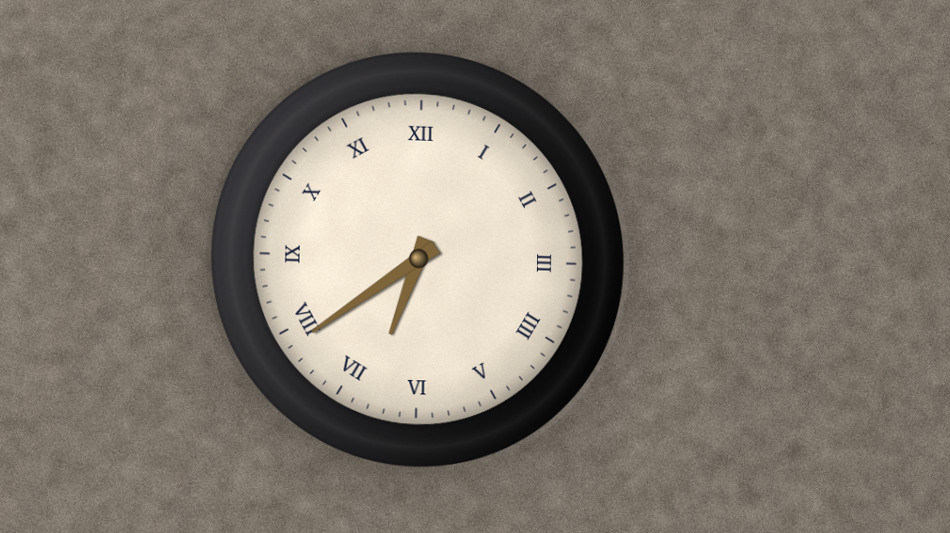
6h39
